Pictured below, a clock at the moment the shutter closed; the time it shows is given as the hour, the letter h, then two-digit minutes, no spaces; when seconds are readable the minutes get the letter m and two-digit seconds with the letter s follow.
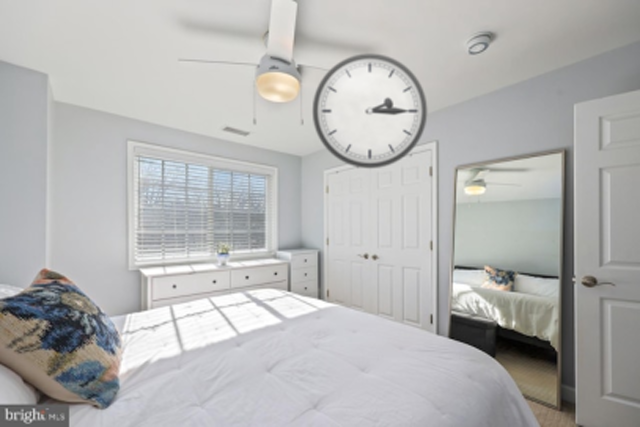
2h15
